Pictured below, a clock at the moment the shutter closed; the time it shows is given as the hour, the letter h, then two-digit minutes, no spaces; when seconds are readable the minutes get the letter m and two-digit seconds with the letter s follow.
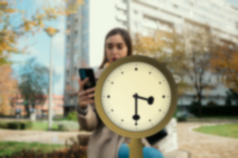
3h30
